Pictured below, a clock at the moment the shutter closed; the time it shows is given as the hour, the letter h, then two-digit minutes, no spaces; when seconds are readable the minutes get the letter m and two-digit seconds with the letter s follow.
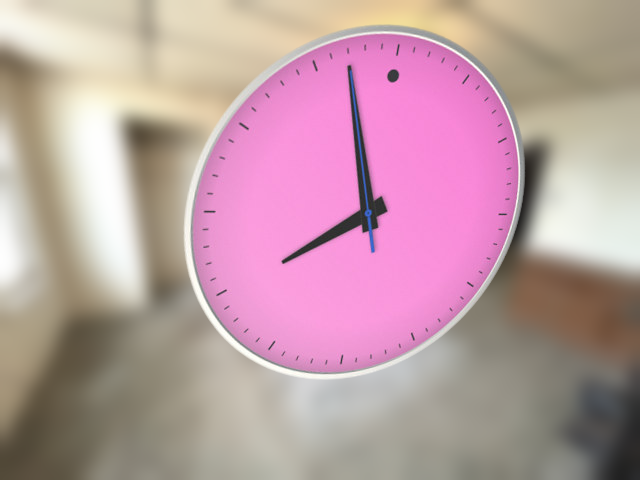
7h56m57s
